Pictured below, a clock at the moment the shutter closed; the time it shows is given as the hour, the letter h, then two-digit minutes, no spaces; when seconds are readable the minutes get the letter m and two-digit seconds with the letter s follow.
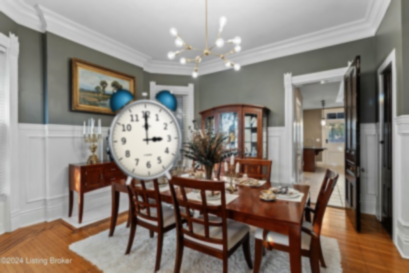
3h00
